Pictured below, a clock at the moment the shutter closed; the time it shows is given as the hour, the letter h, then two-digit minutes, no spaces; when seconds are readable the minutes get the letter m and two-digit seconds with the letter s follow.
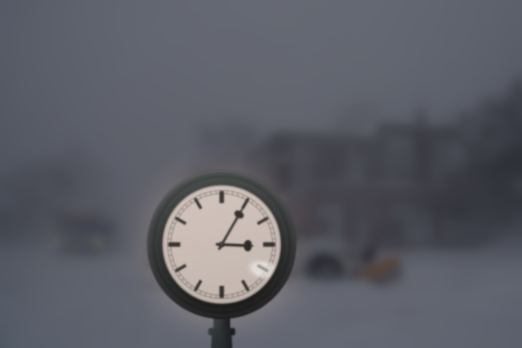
3h05
